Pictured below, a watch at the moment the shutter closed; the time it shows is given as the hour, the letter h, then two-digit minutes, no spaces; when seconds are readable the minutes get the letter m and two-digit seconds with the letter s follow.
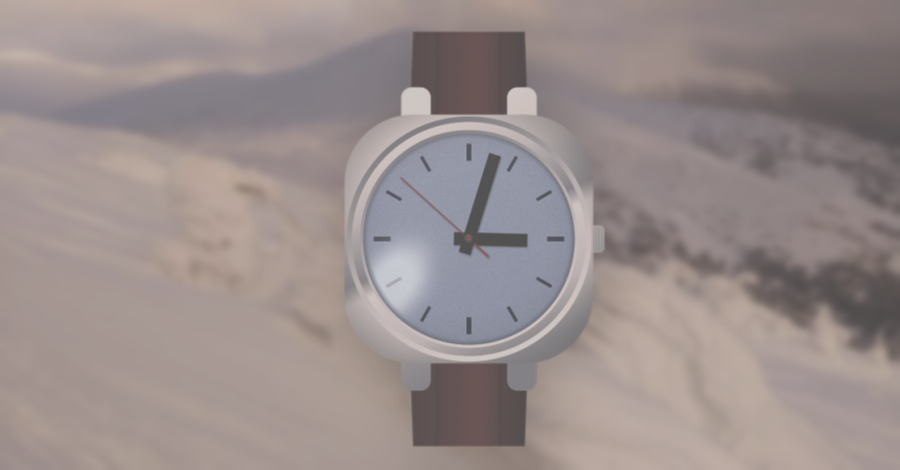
3h02m52s
